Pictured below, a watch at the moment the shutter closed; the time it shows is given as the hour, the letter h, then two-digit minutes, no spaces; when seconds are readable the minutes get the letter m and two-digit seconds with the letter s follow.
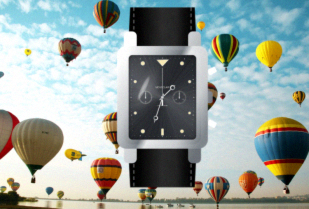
1h33
